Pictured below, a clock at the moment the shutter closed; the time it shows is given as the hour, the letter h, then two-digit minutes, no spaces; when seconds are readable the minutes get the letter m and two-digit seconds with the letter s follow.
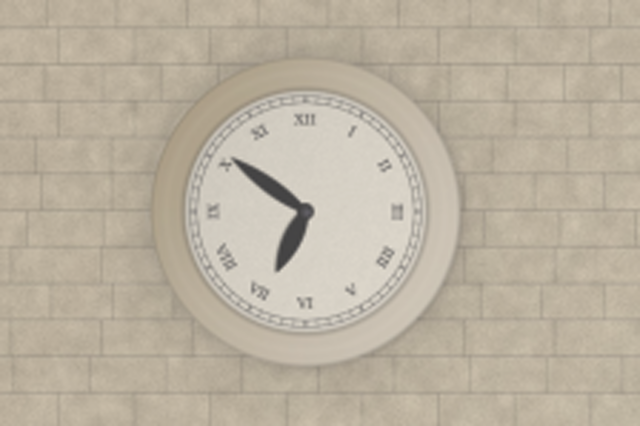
6h51
